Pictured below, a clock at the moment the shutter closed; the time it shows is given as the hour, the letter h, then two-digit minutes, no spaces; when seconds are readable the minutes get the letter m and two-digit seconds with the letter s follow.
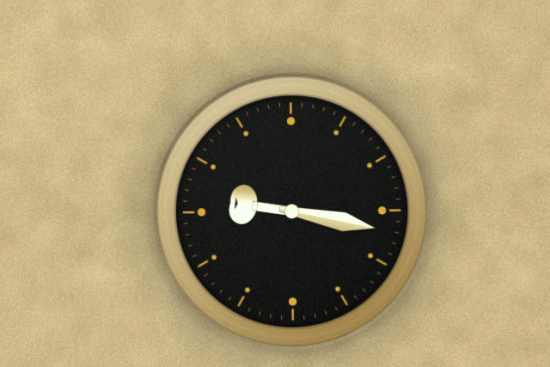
9h17
